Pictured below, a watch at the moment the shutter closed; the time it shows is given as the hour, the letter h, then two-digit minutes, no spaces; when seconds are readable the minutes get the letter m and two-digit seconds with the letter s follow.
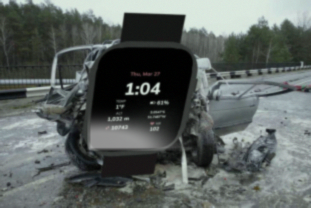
1h04
